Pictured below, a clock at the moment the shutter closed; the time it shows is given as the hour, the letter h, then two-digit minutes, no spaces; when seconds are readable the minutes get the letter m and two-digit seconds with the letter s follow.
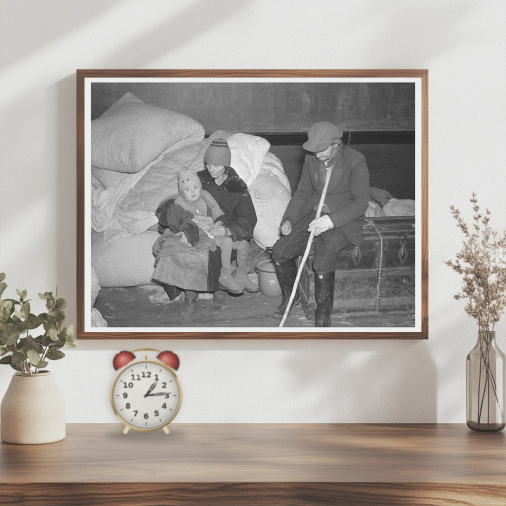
1h14
